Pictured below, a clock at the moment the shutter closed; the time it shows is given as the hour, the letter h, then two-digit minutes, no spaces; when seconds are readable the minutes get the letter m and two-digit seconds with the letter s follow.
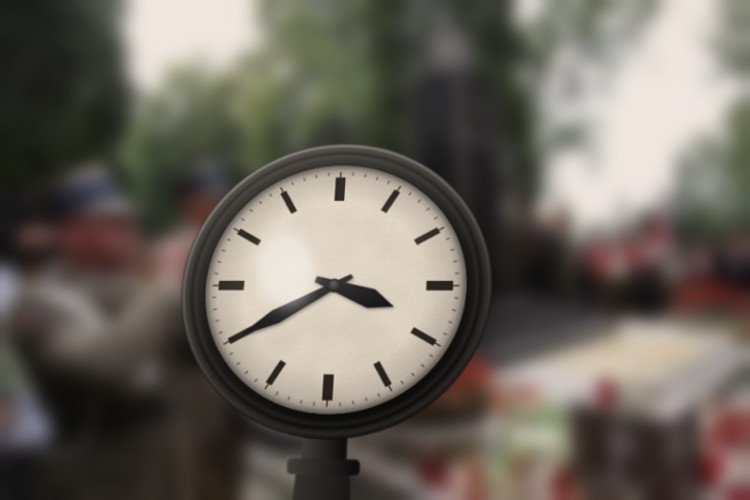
3h40
